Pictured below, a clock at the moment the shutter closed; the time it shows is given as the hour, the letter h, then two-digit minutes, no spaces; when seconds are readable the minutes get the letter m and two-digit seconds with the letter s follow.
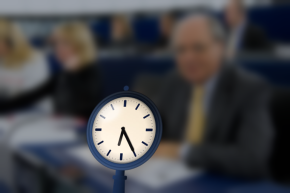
6h25
